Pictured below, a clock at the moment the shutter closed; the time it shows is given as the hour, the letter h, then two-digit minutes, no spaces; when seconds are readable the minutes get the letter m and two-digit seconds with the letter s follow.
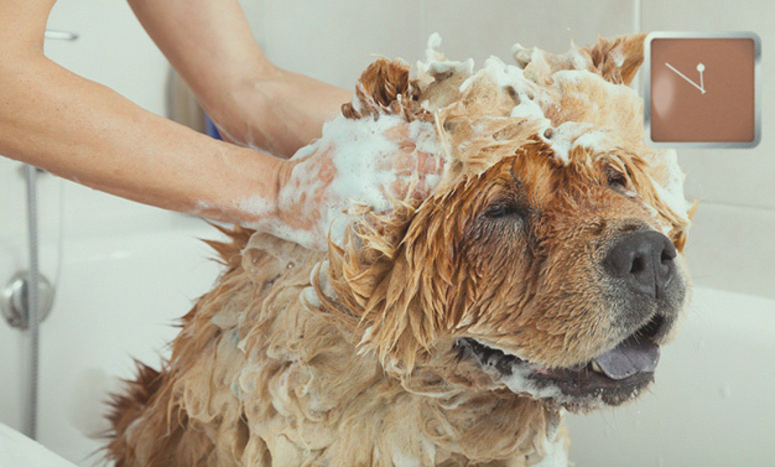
11h51
